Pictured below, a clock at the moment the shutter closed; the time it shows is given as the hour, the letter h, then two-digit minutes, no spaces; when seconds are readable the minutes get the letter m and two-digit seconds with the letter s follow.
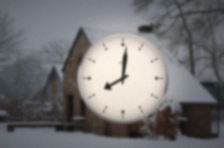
8h01
